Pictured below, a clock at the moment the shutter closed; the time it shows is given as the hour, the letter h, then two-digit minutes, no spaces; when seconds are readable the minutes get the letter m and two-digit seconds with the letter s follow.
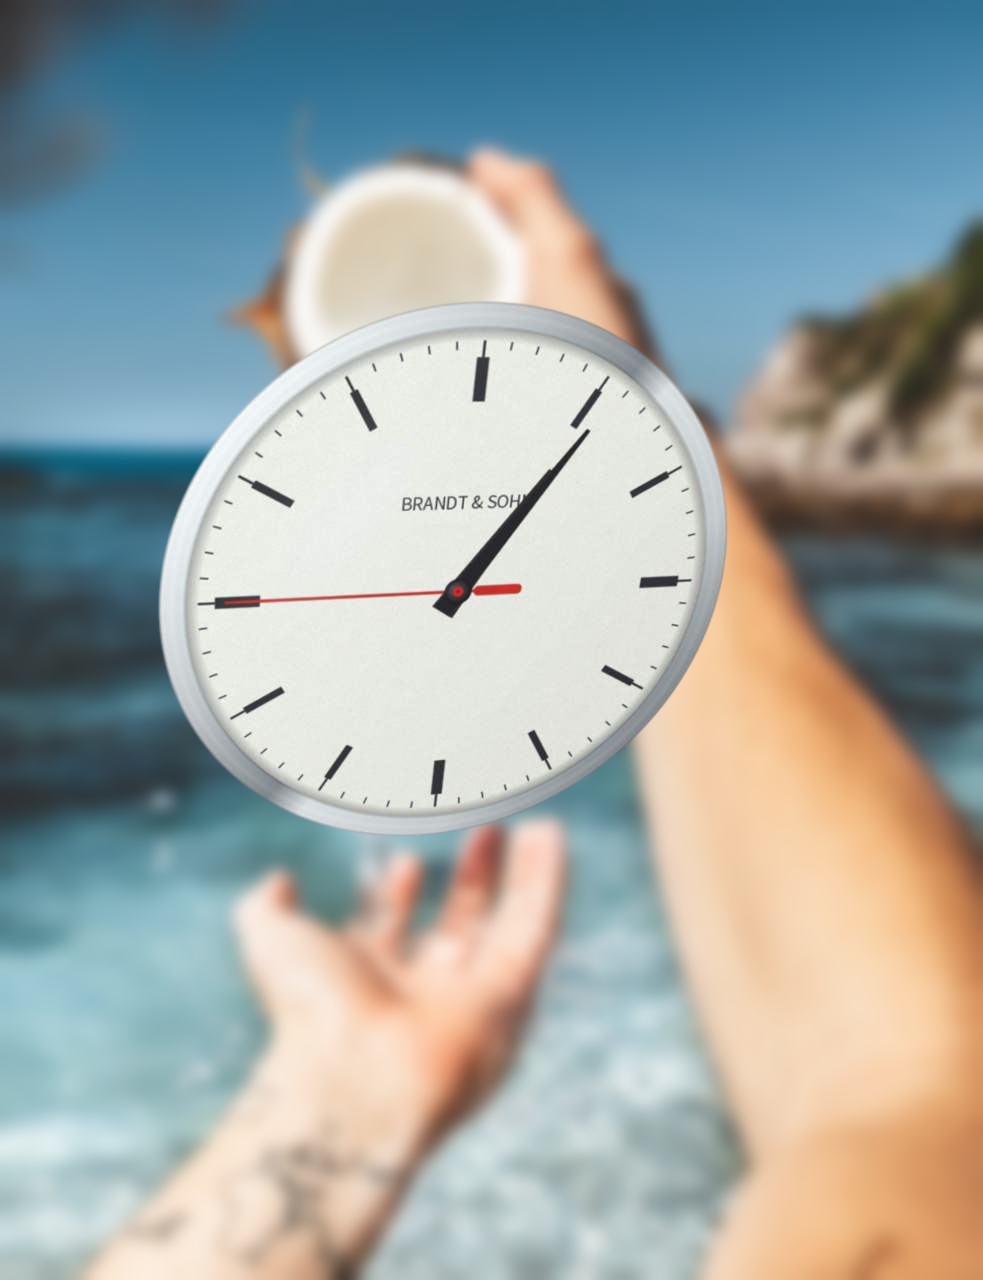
1h05m45s
